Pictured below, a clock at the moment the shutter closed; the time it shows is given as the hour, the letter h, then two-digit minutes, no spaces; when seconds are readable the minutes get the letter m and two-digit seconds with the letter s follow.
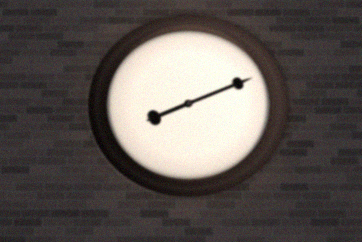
8h11
